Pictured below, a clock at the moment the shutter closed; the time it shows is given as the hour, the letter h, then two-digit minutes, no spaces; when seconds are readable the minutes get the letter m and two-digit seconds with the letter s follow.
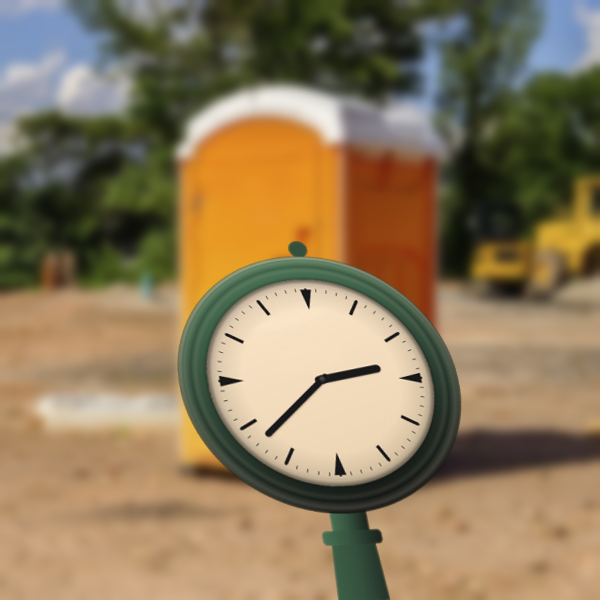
2h38
